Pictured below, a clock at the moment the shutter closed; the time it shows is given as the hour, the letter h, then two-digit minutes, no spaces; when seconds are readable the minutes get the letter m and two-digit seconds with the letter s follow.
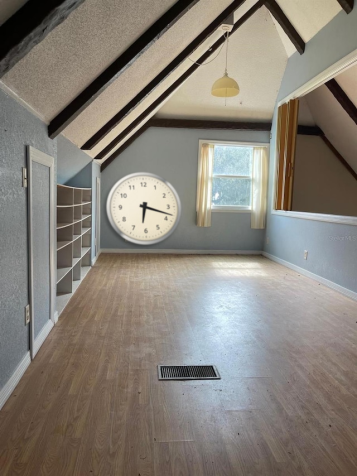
6h18
